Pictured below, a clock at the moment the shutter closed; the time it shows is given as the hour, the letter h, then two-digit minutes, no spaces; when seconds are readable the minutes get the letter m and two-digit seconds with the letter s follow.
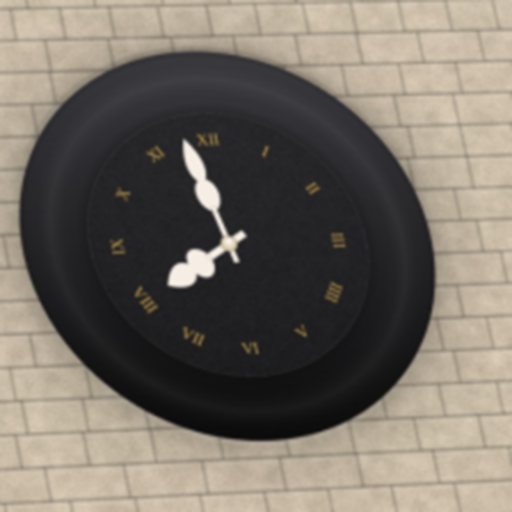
7h58
